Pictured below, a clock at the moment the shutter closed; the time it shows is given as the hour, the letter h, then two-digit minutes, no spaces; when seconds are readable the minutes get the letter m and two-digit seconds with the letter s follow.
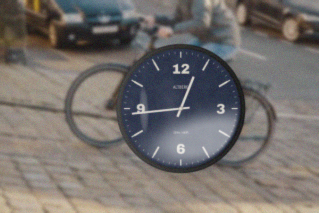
12h44
